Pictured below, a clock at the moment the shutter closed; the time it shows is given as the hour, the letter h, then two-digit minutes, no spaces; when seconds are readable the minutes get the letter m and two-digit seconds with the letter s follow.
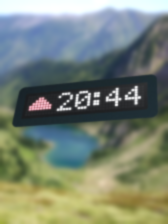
20h44
